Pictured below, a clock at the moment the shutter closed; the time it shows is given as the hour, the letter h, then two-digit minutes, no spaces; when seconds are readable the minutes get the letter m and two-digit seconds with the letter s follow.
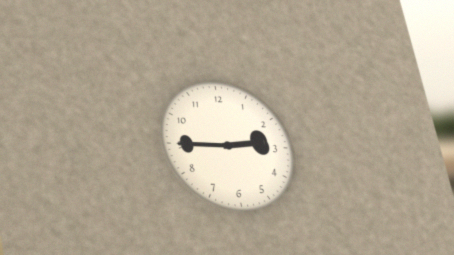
2h45
